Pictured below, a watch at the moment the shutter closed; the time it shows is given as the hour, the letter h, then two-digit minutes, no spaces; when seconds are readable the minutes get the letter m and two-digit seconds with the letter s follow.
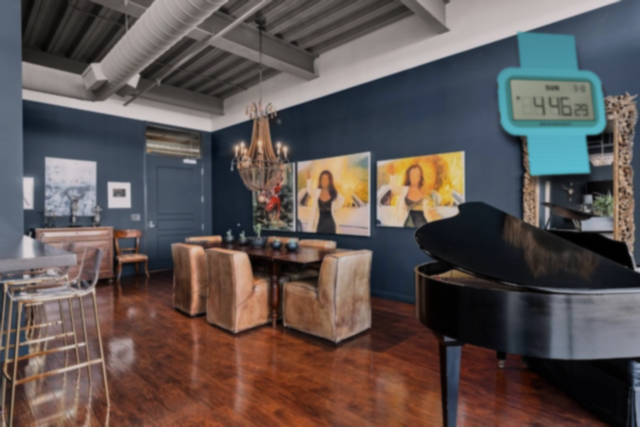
4h46
